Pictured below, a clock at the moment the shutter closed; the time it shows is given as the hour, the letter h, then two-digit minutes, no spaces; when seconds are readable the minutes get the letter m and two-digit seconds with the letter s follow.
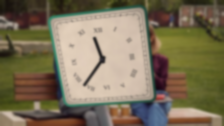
11h37
